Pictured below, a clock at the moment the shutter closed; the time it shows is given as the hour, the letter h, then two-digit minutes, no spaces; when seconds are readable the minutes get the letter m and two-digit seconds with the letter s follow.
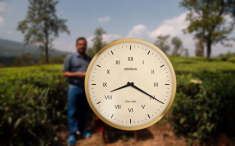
8h20
